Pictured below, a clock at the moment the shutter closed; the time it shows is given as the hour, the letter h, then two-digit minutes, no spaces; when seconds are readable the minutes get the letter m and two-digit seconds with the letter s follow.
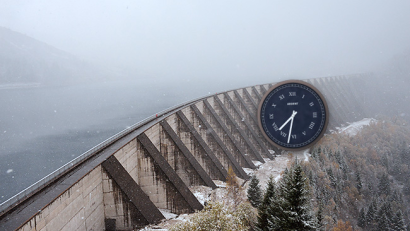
7h32
